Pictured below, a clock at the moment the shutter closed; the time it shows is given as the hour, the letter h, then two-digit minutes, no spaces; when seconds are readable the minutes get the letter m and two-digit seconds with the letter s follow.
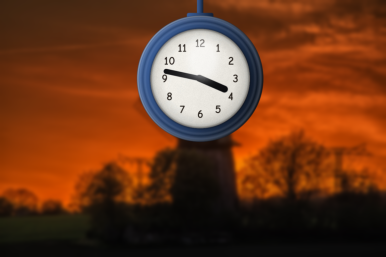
3h47
